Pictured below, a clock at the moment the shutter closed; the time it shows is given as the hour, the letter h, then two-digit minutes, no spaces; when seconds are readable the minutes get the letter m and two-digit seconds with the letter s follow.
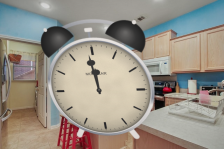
11h59
